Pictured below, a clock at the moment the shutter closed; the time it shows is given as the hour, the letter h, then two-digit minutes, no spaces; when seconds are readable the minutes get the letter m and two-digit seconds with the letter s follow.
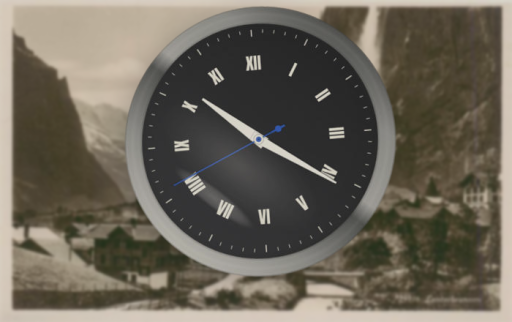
10h20m41s
